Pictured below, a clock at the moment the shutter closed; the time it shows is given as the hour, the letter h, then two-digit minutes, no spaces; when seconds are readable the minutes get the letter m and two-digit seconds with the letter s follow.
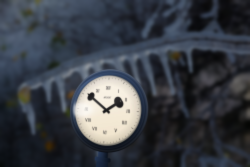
1h51
